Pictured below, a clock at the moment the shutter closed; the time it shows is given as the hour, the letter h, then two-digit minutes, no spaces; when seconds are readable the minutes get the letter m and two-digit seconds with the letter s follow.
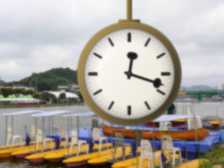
12h18
